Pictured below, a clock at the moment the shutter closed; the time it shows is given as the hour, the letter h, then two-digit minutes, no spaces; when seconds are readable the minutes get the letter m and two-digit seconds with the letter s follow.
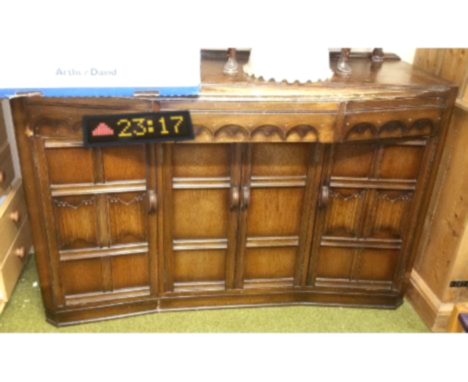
23h17
